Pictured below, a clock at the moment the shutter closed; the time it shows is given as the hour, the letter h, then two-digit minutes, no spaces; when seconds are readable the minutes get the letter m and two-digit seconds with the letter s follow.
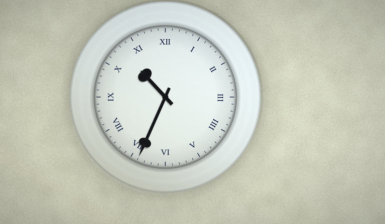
10h34
